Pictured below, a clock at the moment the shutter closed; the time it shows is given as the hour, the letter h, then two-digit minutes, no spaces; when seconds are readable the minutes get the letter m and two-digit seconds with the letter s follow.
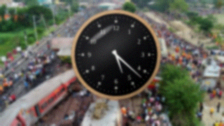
5h22
